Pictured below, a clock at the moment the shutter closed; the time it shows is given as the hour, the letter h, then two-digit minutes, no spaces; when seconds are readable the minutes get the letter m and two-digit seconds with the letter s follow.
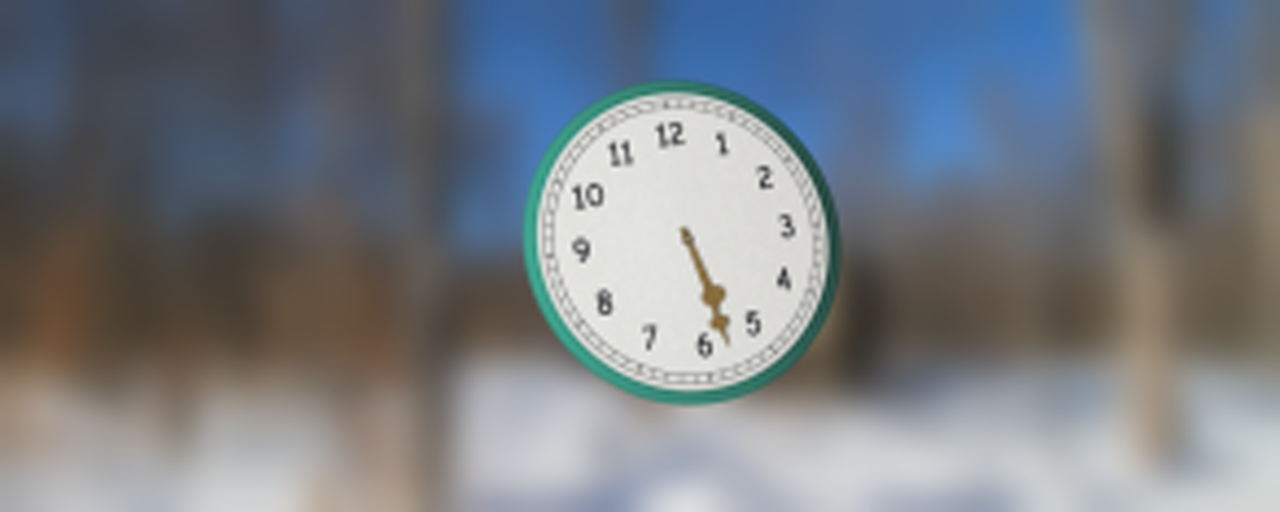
5h28
